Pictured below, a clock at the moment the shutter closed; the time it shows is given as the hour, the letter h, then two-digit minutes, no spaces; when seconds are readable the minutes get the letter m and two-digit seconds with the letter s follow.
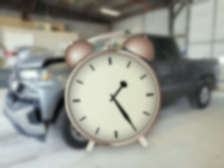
1h25
